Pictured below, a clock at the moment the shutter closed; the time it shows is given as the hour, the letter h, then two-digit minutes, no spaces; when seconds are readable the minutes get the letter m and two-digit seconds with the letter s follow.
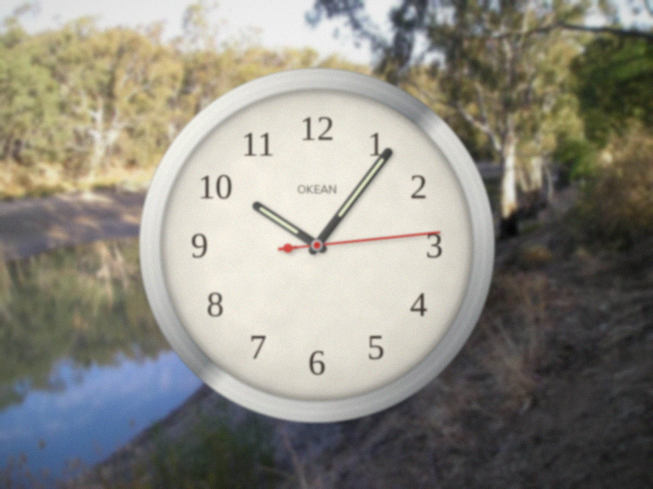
10h06m14s
